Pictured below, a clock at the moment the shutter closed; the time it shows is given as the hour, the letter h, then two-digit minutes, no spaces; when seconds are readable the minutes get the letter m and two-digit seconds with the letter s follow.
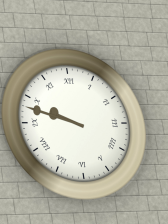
9h48
